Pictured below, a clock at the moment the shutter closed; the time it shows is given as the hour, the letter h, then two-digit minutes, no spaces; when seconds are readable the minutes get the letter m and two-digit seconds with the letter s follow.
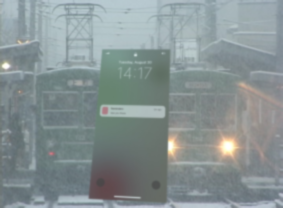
14h17
